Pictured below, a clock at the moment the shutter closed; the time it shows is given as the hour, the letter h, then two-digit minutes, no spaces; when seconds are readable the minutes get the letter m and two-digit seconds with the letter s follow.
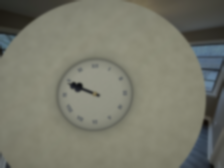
9h49
